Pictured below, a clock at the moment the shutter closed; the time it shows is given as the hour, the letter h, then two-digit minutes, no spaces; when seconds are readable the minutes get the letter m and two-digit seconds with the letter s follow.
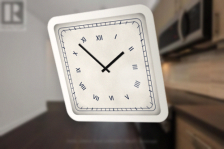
1h53
